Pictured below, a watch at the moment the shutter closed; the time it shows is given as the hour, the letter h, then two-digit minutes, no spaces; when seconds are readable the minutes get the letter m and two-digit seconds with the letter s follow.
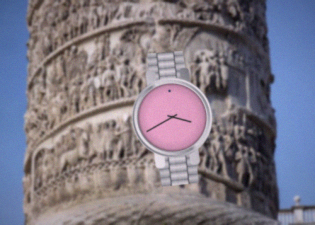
3h41
